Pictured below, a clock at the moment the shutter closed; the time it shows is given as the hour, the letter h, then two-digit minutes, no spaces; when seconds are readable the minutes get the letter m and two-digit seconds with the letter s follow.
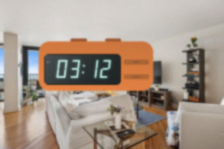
3h12
